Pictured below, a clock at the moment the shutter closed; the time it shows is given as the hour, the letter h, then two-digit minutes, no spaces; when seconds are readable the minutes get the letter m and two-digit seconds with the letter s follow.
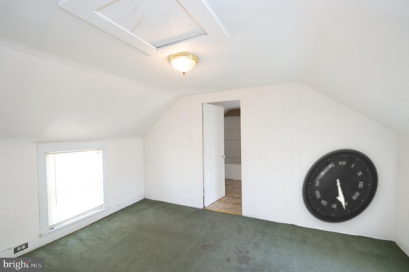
5h26
